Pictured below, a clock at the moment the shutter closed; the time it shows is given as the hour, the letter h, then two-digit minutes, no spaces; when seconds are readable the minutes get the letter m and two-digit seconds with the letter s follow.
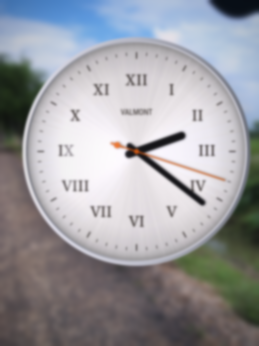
2h21m18s
